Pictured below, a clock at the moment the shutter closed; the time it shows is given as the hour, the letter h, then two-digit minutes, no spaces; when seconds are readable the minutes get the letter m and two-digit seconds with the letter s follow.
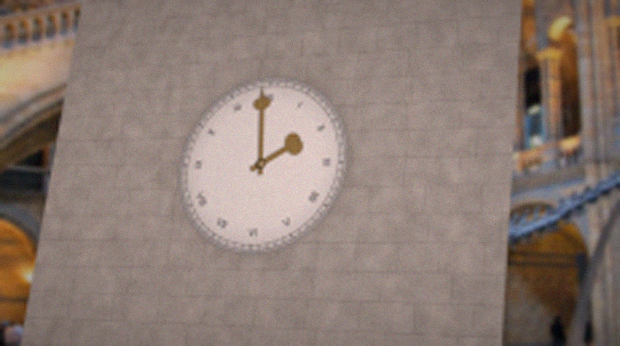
1h59
